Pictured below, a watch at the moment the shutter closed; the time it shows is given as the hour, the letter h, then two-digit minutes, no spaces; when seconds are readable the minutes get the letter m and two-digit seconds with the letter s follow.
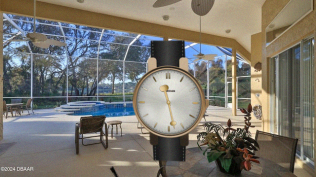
11h28
